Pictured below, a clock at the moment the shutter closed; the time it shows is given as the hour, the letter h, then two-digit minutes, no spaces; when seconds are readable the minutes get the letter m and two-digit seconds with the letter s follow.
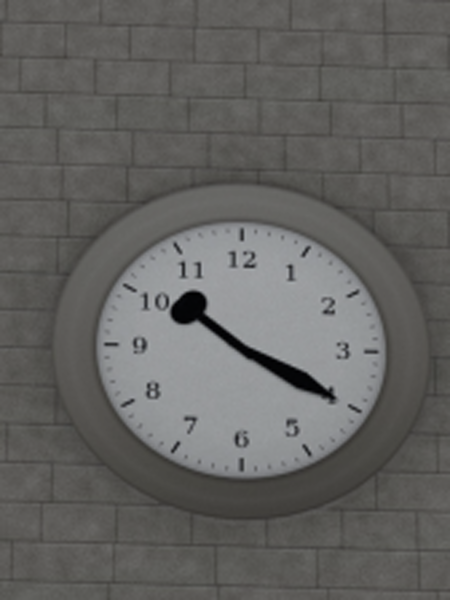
10h20
